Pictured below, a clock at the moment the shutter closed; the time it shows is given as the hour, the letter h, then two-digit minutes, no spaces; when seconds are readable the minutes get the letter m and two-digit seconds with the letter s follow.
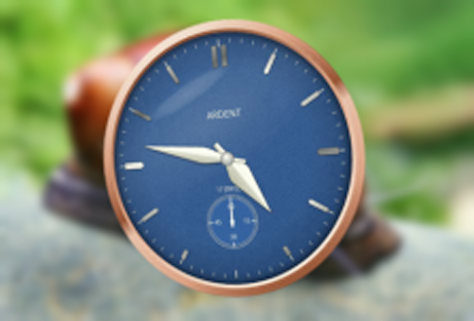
4h47
